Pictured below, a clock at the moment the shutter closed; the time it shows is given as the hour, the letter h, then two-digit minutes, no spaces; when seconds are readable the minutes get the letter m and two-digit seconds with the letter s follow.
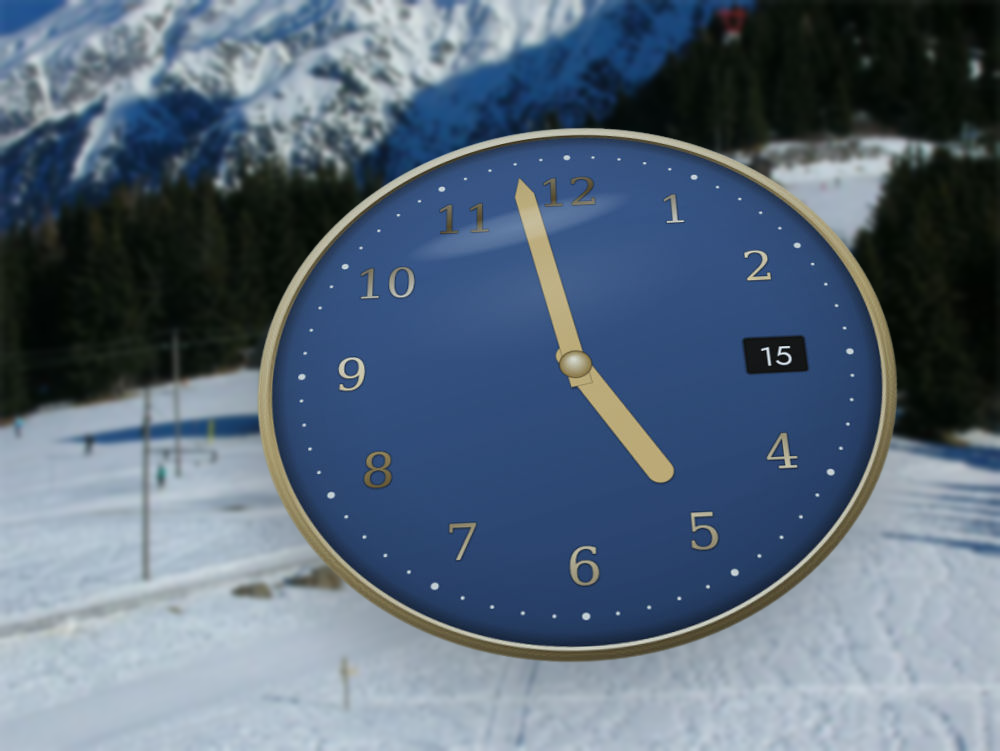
4h58
